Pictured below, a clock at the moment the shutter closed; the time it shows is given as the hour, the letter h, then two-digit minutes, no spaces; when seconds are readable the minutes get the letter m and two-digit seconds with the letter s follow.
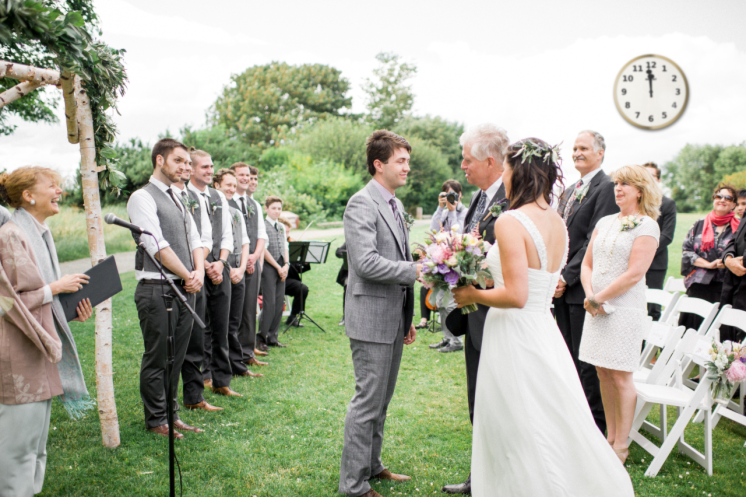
11h59
